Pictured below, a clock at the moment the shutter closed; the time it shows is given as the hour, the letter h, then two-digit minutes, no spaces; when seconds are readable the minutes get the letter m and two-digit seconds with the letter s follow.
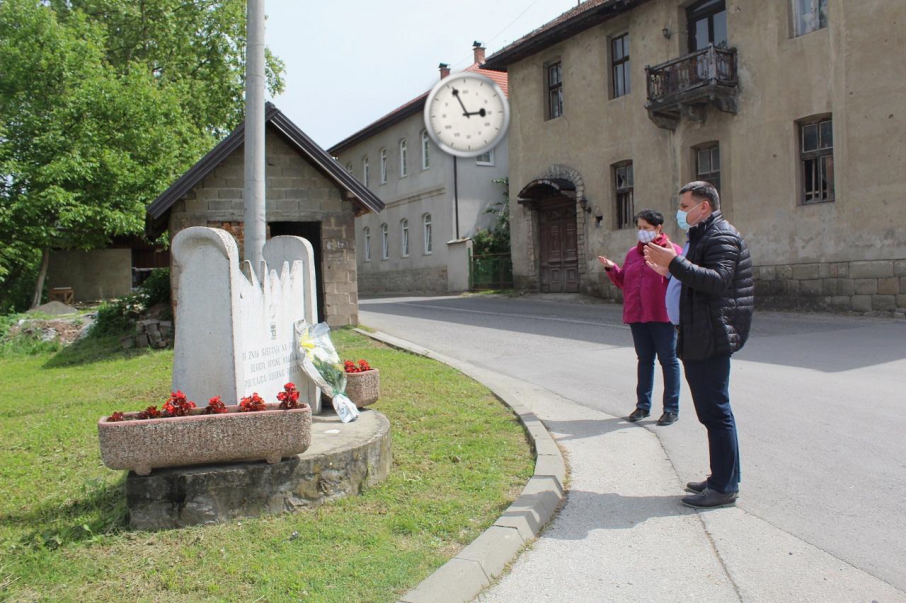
2h56
